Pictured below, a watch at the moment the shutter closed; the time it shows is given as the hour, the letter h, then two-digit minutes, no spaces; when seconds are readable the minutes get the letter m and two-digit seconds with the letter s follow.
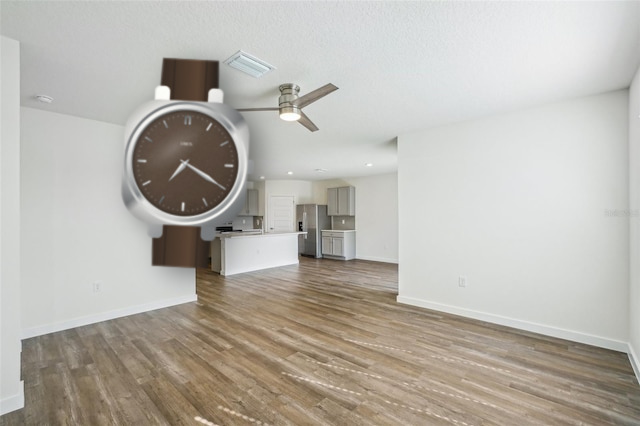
7h20
